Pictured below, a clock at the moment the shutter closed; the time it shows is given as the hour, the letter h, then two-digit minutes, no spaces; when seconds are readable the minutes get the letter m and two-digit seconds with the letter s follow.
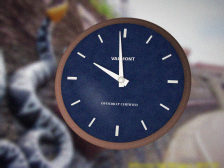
9h59
